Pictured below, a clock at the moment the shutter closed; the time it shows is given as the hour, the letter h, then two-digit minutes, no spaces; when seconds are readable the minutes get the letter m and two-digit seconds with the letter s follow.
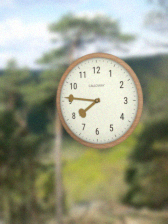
7h46
